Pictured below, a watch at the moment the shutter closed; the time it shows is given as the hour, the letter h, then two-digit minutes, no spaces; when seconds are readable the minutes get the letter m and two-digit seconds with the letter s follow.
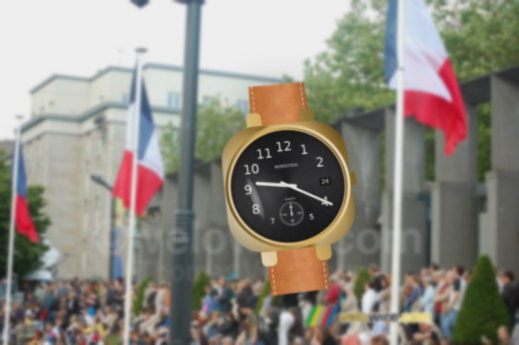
9h20
